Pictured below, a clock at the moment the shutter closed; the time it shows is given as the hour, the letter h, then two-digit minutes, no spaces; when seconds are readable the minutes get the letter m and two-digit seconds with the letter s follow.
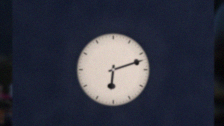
6h12
